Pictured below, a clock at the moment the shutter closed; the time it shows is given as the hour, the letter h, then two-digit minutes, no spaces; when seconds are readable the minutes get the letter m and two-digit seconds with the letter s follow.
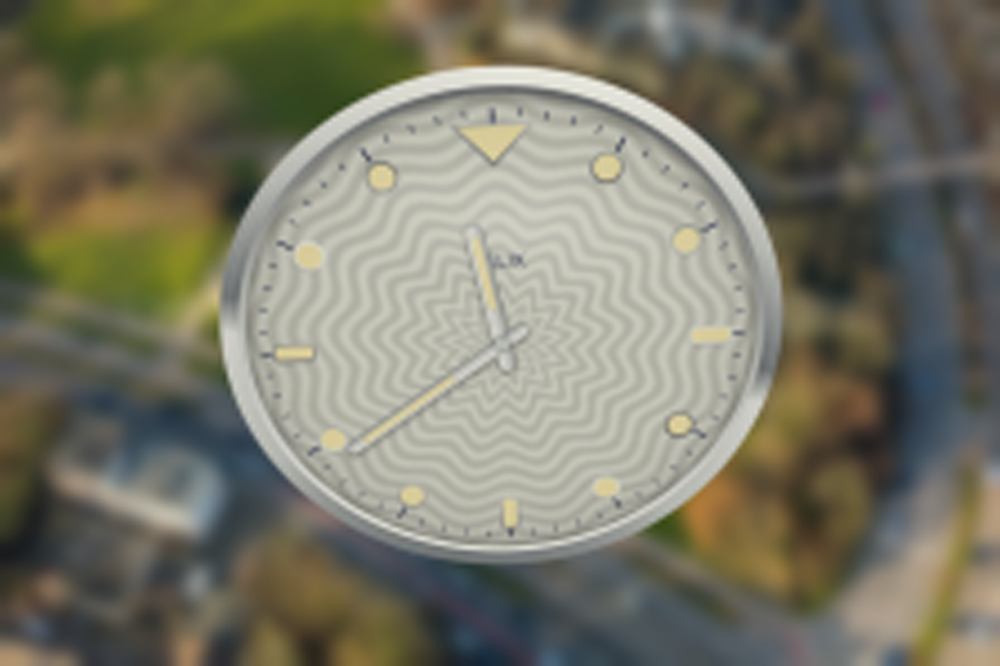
11h39
